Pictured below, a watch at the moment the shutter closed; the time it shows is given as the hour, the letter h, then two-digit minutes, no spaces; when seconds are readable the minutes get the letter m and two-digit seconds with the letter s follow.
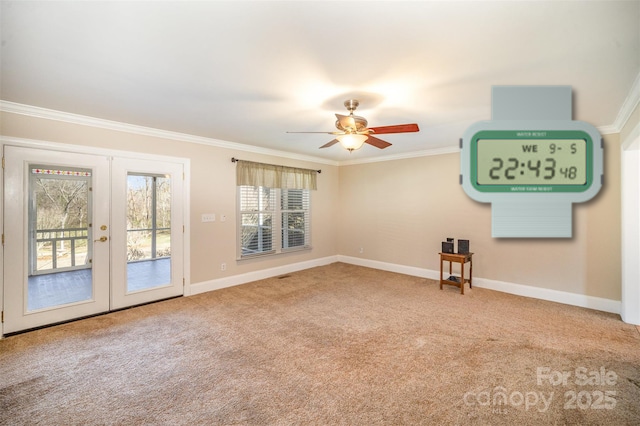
22h43m48s
